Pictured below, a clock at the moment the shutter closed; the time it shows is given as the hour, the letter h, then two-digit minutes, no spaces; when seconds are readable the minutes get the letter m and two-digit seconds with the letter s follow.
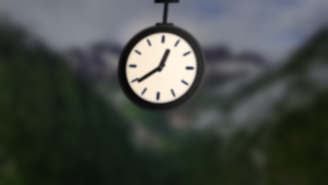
12h39
